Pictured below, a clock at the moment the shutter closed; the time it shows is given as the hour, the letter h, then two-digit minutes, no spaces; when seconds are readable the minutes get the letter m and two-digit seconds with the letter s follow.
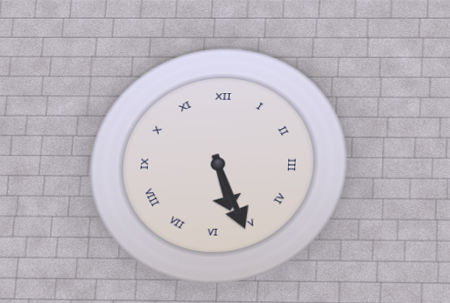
5h26
